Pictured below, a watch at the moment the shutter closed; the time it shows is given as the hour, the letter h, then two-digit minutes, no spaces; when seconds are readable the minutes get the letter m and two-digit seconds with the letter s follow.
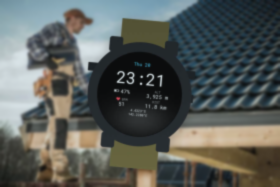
23h21
